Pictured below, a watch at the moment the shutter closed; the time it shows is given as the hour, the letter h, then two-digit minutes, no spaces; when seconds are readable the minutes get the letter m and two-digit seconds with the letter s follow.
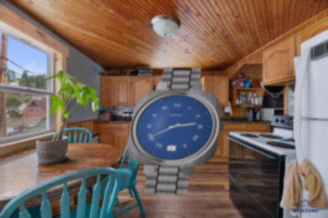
2h40
